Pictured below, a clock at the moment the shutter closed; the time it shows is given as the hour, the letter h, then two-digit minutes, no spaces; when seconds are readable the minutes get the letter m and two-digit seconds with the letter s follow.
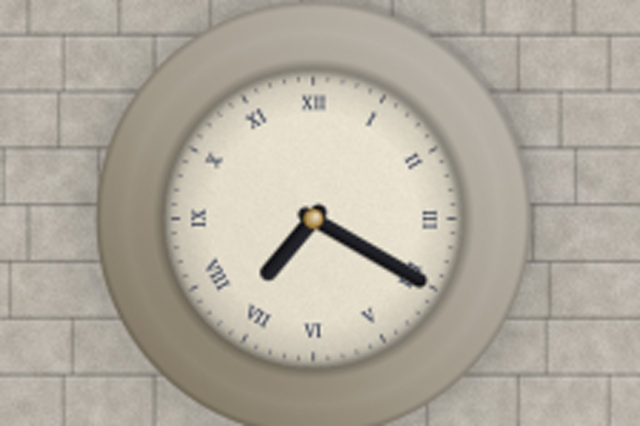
7h20
